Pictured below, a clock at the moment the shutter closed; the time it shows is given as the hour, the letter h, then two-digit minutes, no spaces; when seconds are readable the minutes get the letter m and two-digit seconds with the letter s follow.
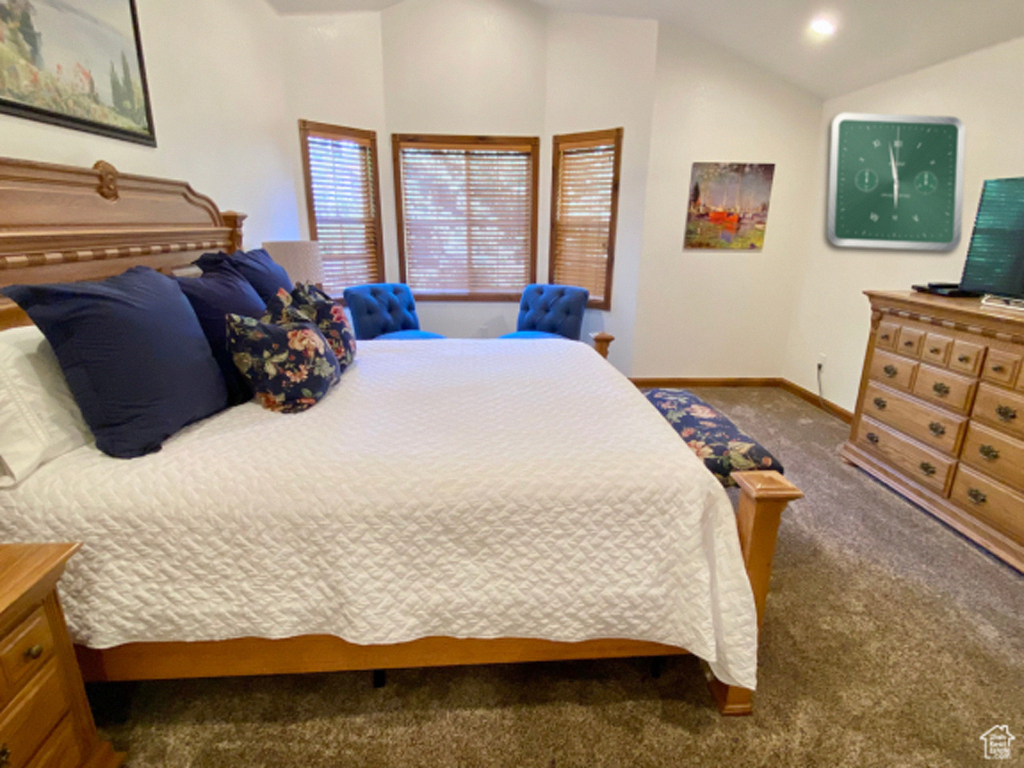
5h58
